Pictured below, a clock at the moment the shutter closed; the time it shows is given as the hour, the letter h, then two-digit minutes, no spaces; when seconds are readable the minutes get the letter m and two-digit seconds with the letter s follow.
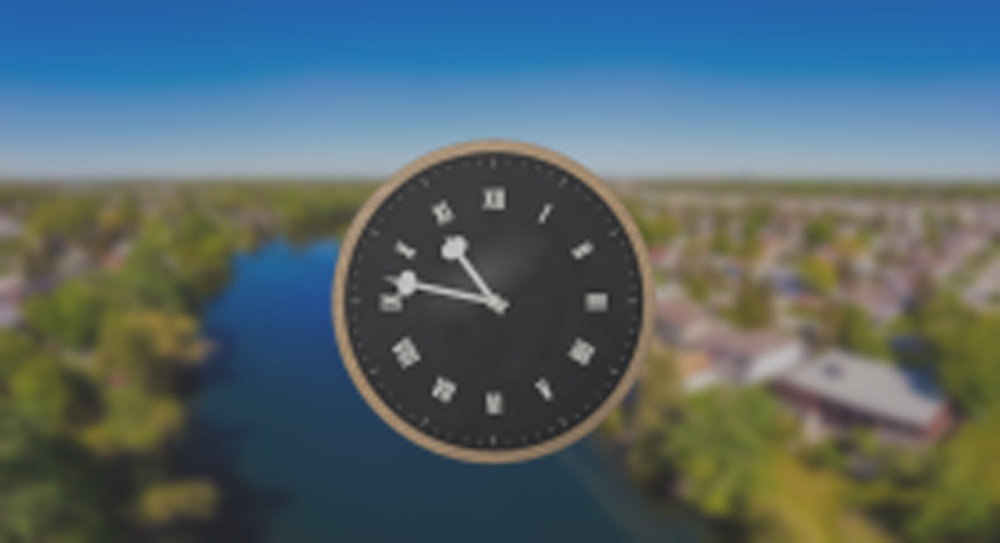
10h47
